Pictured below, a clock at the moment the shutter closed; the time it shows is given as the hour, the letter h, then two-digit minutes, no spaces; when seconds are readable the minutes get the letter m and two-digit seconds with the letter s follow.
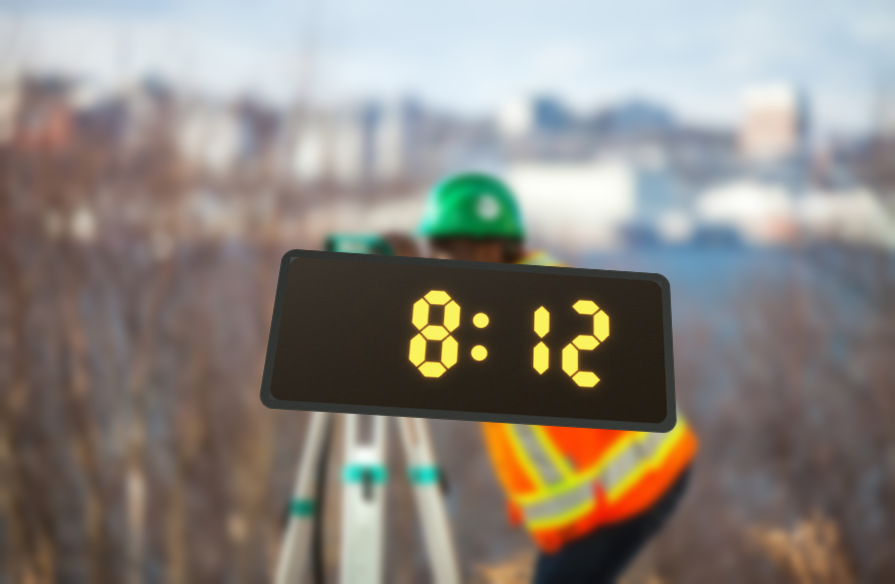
8h12
